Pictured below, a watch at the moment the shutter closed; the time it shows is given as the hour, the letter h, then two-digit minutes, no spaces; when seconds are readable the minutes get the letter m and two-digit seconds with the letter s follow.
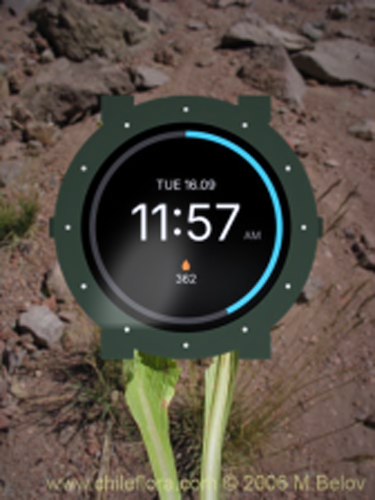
11h57
